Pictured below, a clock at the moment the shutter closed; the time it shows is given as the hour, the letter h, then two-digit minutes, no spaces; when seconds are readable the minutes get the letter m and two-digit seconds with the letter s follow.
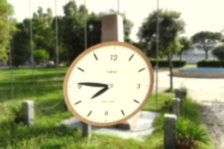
7h46
